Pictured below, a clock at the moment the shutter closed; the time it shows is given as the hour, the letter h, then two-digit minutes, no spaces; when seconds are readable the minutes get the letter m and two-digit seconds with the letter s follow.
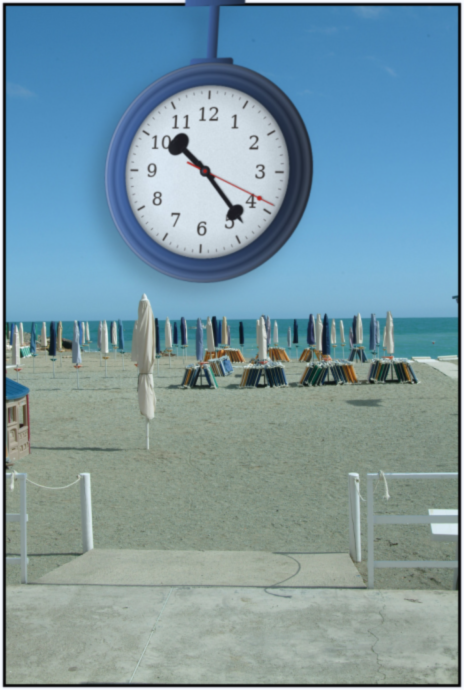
10h23m19s
